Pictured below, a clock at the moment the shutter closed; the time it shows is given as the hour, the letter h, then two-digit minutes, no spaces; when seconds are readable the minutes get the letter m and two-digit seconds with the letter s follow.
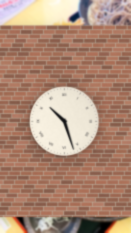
10h27
